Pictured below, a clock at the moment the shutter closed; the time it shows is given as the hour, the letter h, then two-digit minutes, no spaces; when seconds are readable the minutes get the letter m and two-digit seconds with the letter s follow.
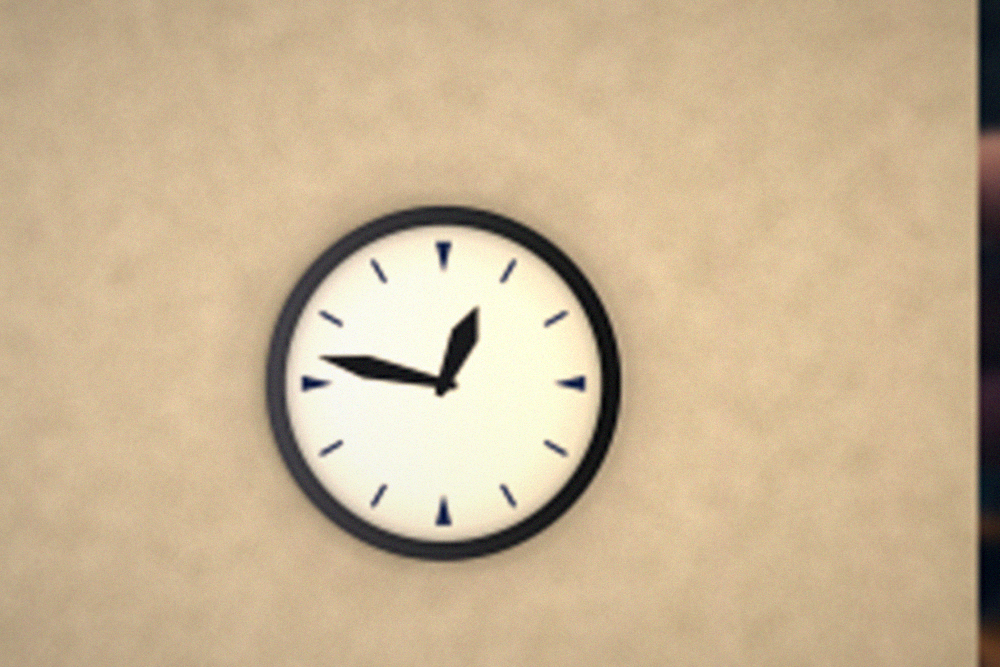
12h47
